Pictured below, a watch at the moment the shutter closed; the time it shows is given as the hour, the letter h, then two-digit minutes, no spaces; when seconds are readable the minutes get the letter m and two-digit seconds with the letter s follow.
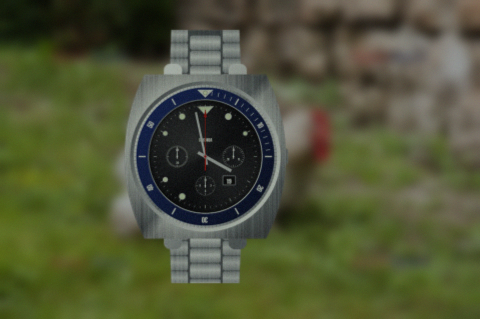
3h58
